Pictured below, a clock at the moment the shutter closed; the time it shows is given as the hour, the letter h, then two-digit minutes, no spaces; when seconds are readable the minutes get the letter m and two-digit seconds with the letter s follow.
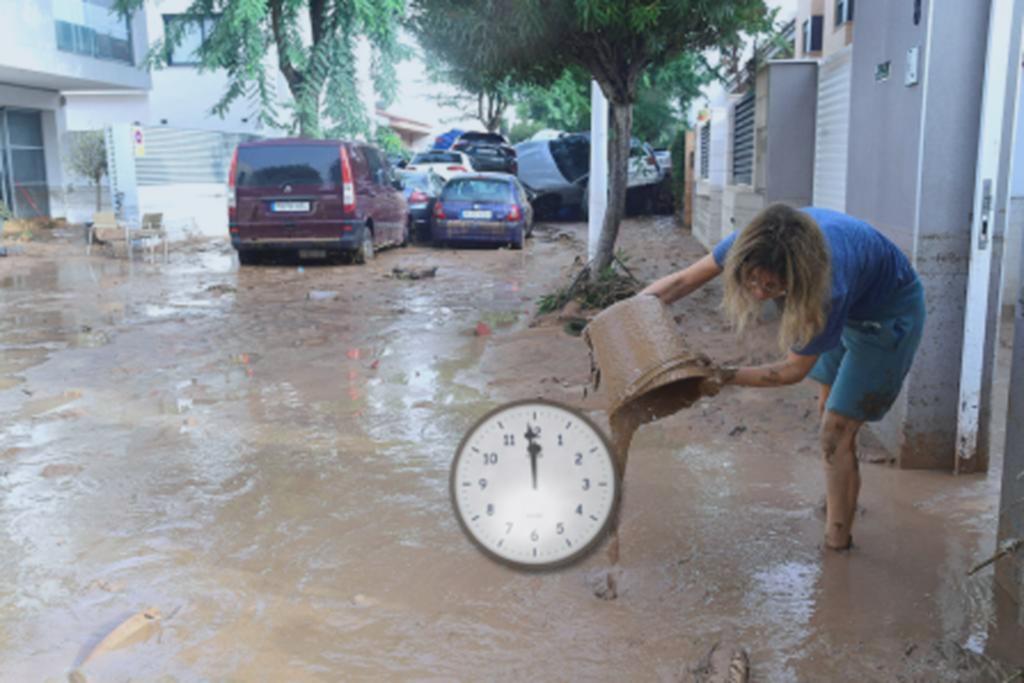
11h59
